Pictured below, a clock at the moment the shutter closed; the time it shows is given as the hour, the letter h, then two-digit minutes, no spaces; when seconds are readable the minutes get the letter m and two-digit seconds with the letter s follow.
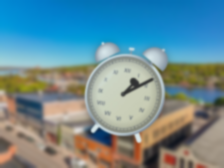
1h09
